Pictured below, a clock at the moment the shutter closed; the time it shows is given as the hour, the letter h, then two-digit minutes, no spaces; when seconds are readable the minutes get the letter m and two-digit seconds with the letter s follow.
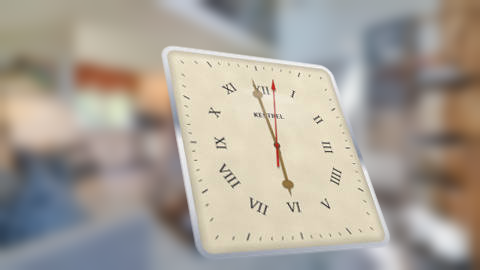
5h59m02s
